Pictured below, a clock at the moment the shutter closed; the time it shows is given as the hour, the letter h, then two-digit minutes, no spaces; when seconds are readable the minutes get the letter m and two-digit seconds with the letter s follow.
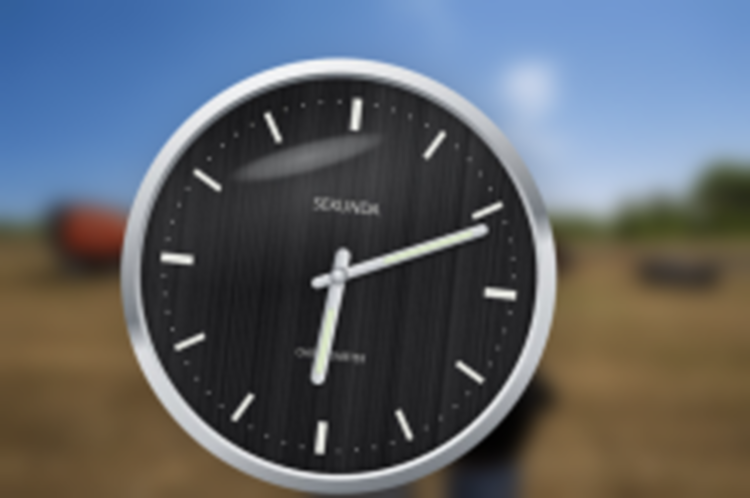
6h11
